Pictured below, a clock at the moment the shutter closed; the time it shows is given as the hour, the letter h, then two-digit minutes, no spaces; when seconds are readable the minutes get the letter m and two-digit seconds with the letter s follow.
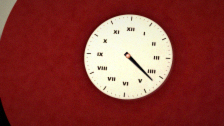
4h22
